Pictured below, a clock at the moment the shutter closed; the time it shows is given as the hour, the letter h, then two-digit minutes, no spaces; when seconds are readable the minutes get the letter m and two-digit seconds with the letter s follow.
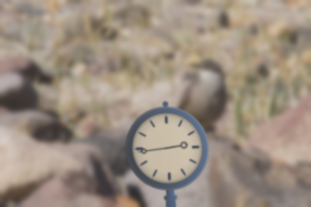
2h44
